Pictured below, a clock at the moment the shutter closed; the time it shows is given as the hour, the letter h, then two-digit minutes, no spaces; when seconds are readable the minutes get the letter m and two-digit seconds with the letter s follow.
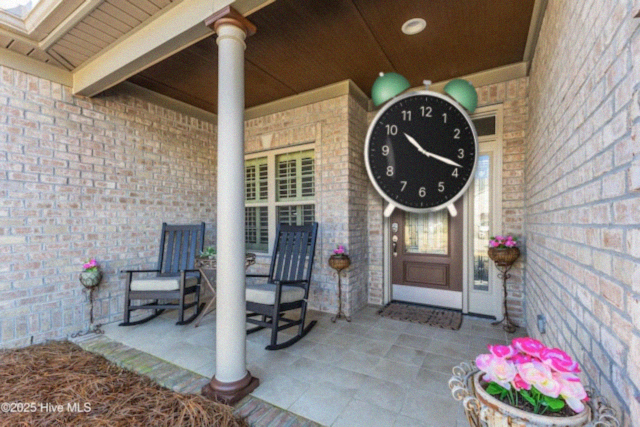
10h18
